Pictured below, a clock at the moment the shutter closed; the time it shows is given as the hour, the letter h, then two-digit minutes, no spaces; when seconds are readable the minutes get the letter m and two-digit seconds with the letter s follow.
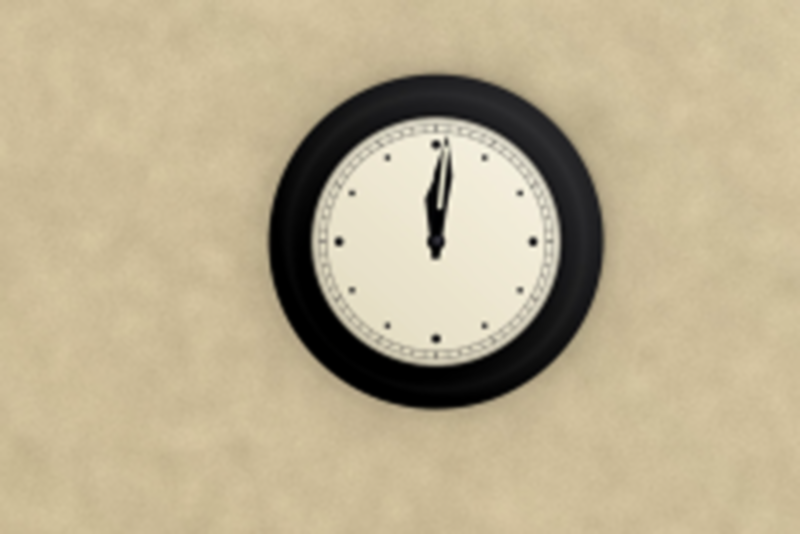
12h01
